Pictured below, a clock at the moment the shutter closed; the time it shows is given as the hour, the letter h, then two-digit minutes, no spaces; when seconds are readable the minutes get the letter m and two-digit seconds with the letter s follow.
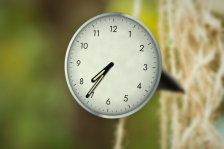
7h36
